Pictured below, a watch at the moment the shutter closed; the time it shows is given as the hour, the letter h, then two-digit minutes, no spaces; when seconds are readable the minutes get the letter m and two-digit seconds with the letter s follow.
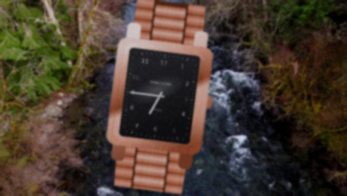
6h45
